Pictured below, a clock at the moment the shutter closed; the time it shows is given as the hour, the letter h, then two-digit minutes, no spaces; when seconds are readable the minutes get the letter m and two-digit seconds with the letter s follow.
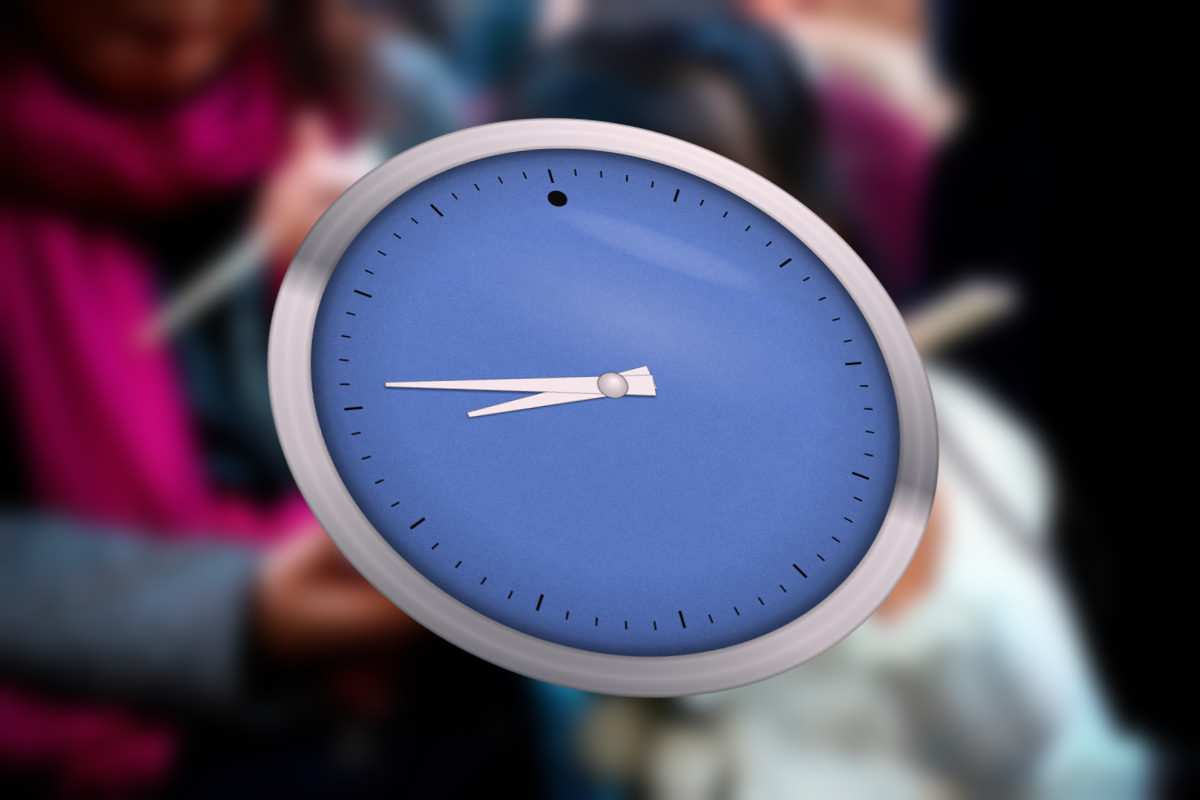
8h46
